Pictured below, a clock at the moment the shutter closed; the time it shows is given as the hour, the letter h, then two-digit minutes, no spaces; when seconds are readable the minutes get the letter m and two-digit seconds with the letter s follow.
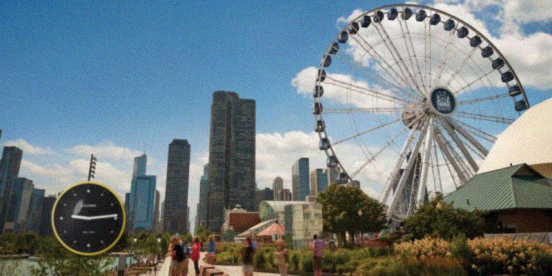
9h14
